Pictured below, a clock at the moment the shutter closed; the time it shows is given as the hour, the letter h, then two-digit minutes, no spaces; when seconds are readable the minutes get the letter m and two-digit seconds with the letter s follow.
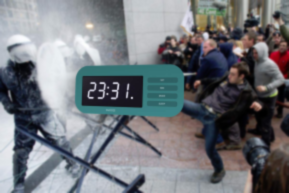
23h31
